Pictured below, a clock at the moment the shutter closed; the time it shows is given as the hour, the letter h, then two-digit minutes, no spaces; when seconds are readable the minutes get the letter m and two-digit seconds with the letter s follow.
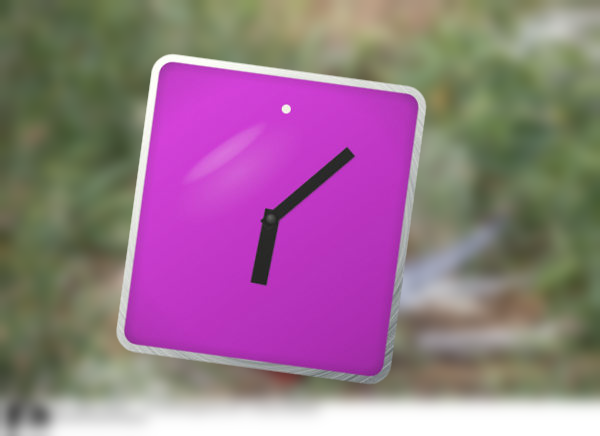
6h07
